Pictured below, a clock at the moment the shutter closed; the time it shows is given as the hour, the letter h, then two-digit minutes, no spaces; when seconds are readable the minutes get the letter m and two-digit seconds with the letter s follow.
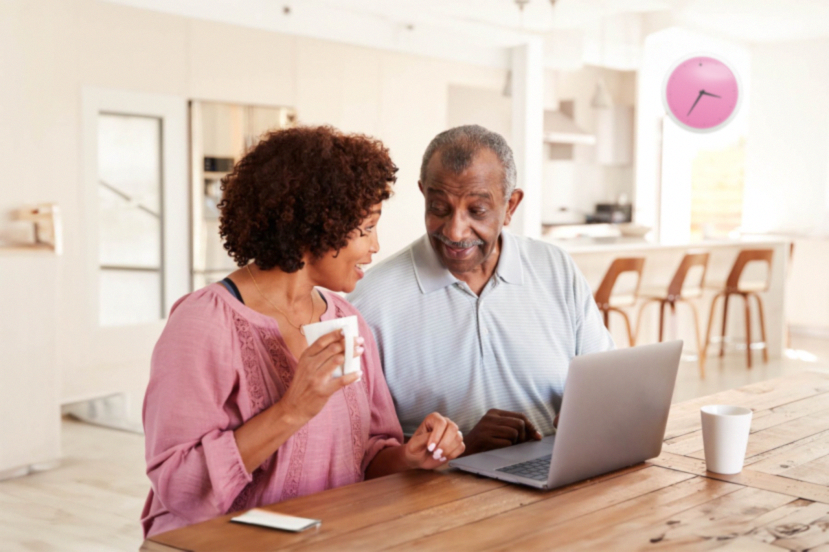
3h36
